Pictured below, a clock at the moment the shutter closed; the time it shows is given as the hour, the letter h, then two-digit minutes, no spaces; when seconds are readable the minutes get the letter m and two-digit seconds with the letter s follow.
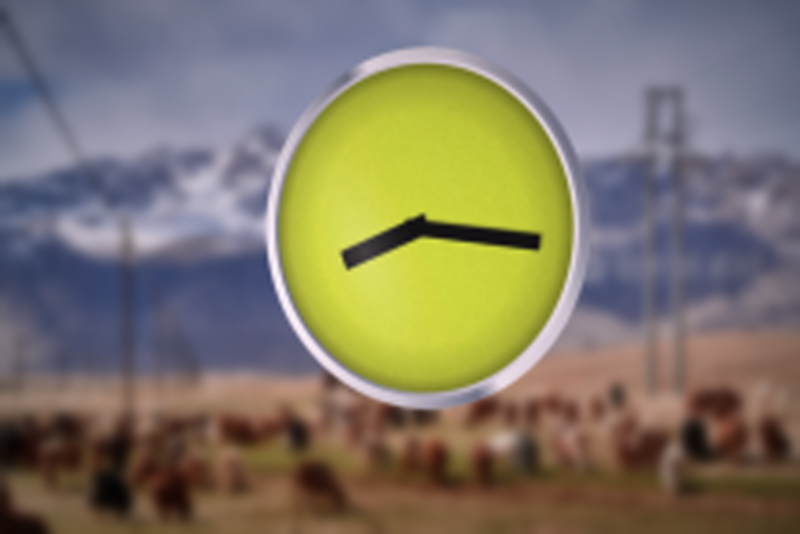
8h16
